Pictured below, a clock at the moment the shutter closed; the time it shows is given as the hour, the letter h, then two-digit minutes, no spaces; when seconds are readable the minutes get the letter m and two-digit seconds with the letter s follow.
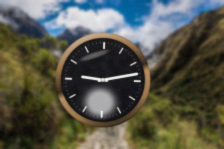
9h13
